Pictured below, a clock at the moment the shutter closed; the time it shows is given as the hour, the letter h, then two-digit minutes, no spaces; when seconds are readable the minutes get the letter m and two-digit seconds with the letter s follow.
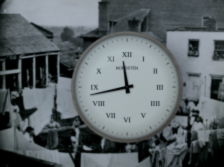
11h43
